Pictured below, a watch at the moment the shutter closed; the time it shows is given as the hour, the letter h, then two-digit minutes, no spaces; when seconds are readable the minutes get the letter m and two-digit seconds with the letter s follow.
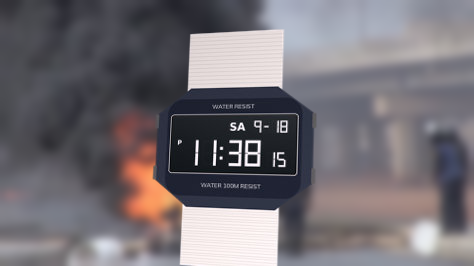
11h38m15s
